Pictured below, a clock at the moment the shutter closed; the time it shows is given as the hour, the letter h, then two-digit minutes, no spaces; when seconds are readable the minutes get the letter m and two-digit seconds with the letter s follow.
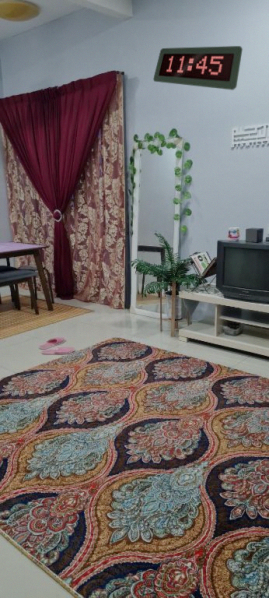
11h45
